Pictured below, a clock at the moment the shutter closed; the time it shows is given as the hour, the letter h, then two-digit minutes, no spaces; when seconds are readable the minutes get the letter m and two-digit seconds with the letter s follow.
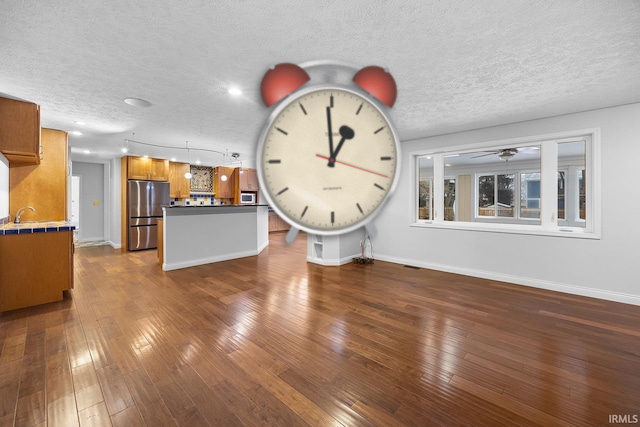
12h59m18s
